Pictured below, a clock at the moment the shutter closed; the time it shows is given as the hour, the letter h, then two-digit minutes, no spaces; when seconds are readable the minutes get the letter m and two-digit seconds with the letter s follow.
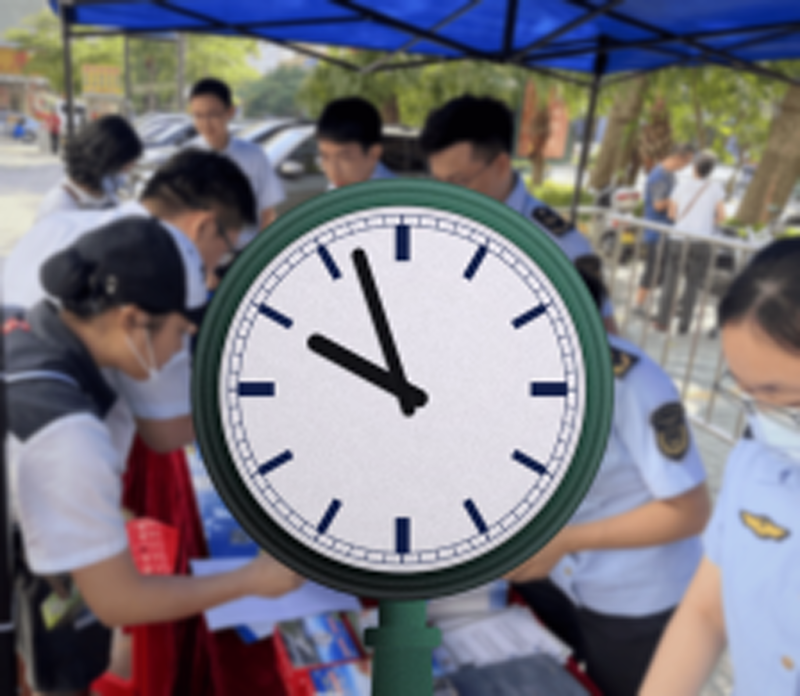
9h57
